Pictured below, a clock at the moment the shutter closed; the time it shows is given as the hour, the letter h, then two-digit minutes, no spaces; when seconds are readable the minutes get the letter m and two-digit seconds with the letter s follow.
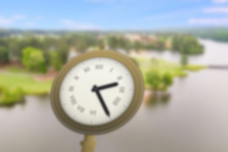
2h25
